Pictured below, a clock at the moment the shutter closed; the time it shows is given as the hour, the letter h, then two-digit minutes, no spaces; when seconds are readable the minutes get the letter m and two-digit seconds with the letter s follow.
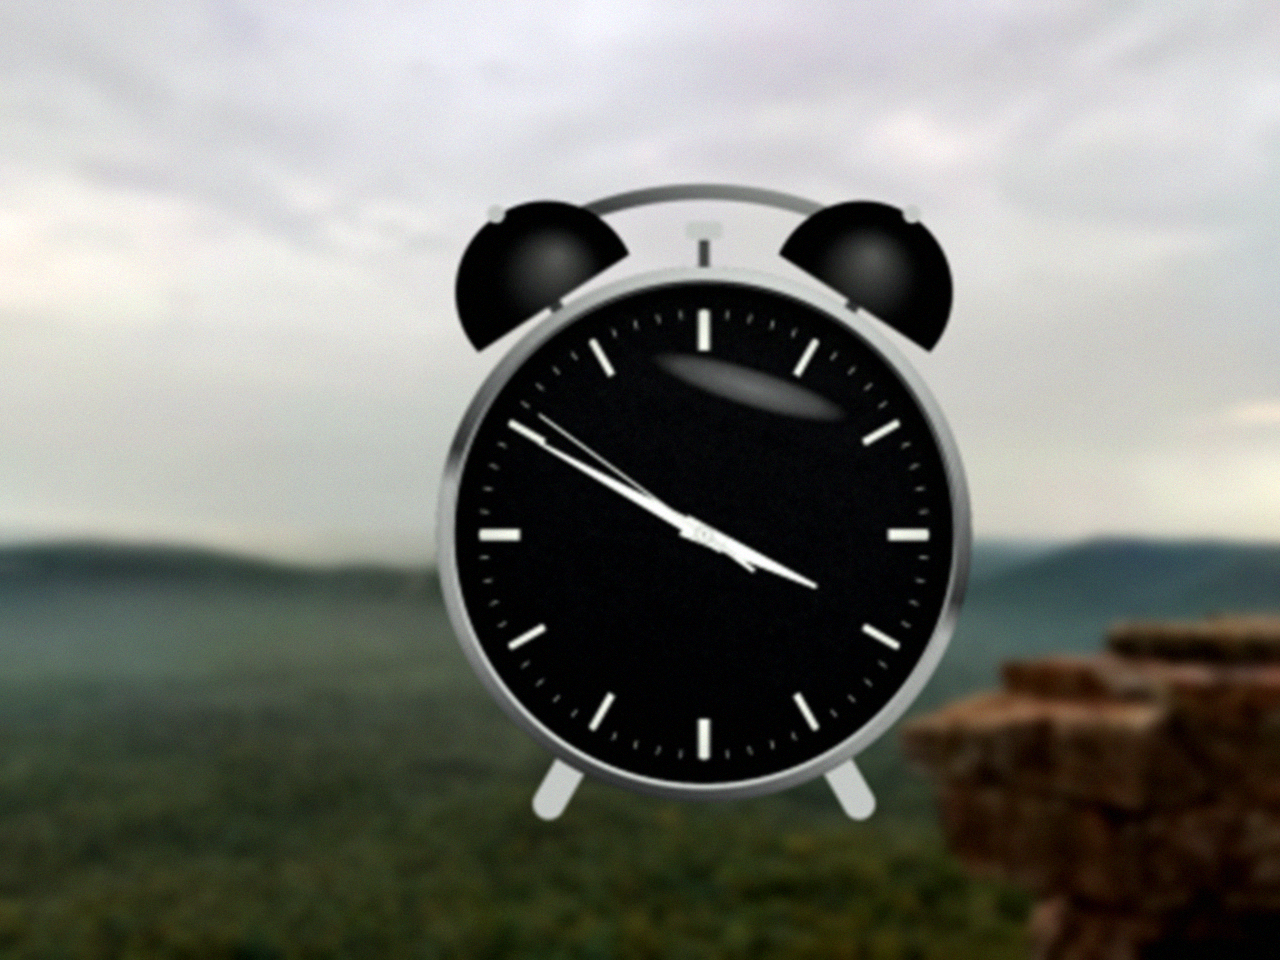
3h49m51s
